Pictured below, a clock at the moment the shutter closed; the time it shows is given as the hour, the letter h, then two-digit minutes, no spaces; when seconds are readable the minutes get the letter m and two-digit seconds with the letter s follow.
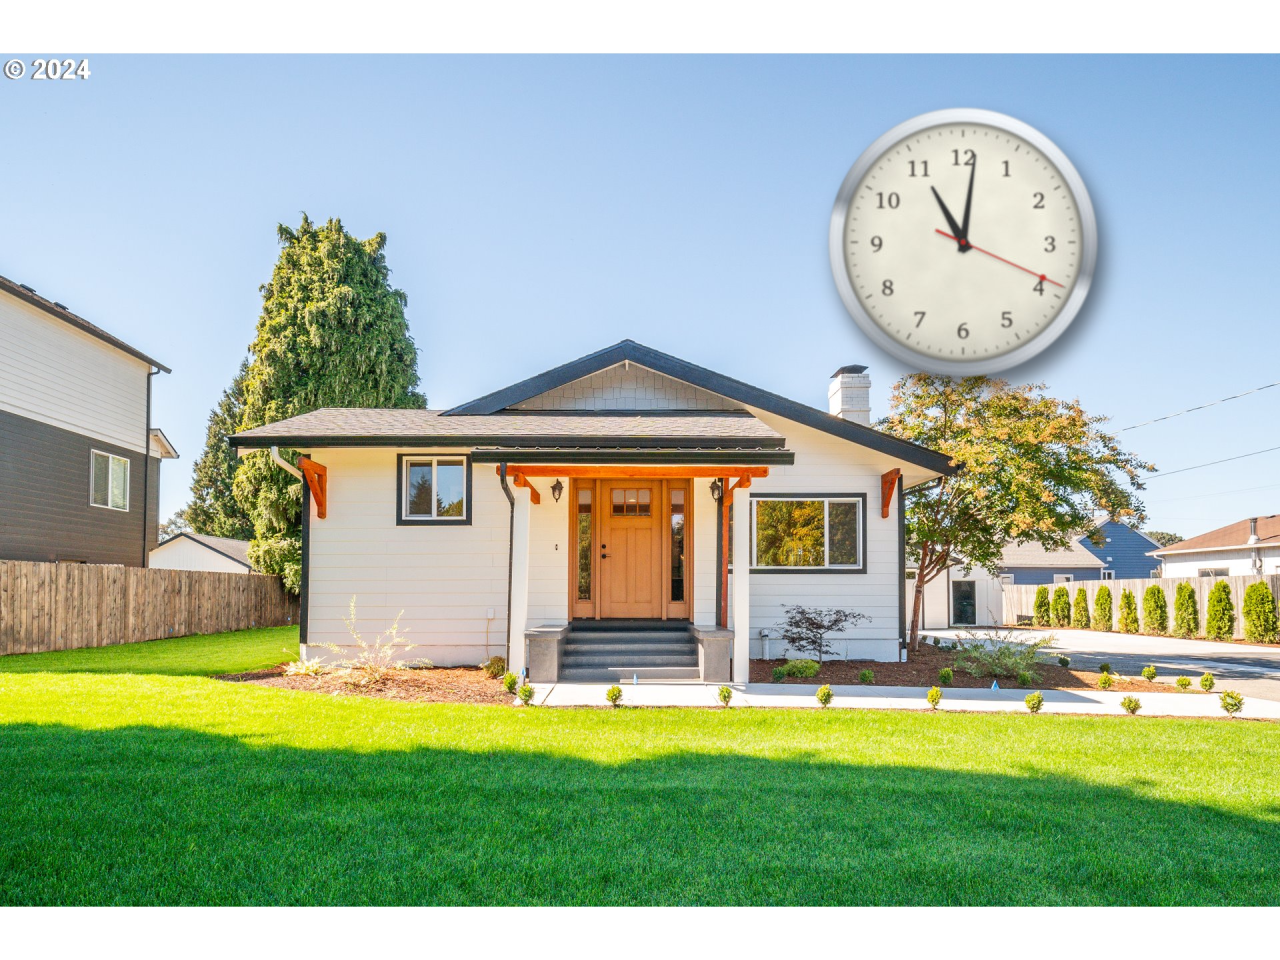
11h01m19s
